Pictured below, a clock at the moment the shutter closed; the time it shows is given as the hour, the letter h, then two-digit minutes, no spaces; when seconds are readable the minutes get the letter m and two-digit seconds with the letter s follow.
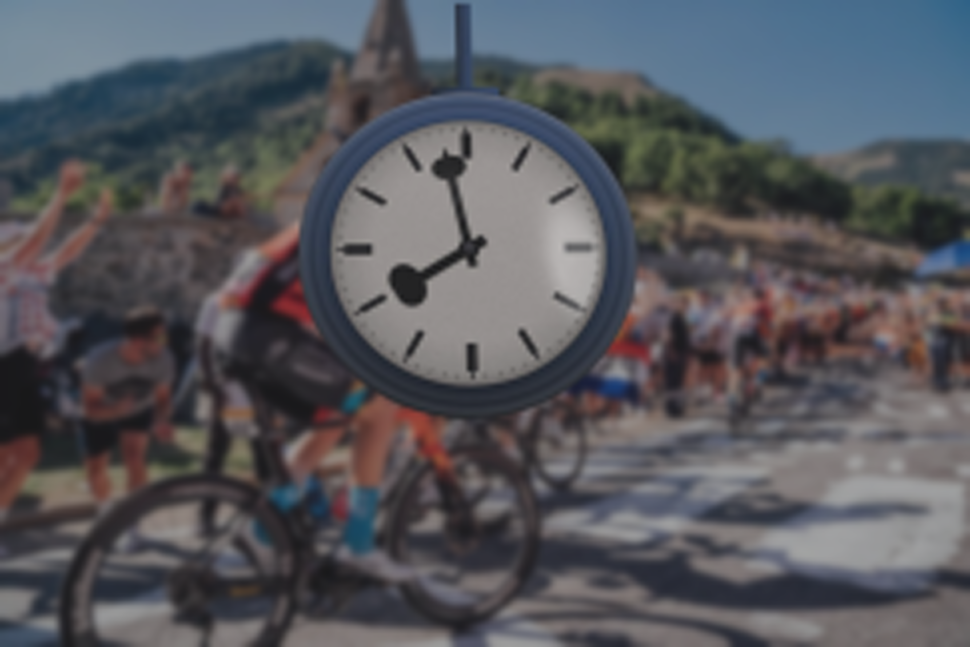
7h58
